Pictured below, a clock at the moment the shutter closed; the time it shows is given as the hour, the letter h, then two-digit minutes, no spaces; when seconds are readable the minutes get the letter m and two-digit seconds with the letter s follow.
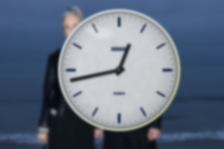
12h43
